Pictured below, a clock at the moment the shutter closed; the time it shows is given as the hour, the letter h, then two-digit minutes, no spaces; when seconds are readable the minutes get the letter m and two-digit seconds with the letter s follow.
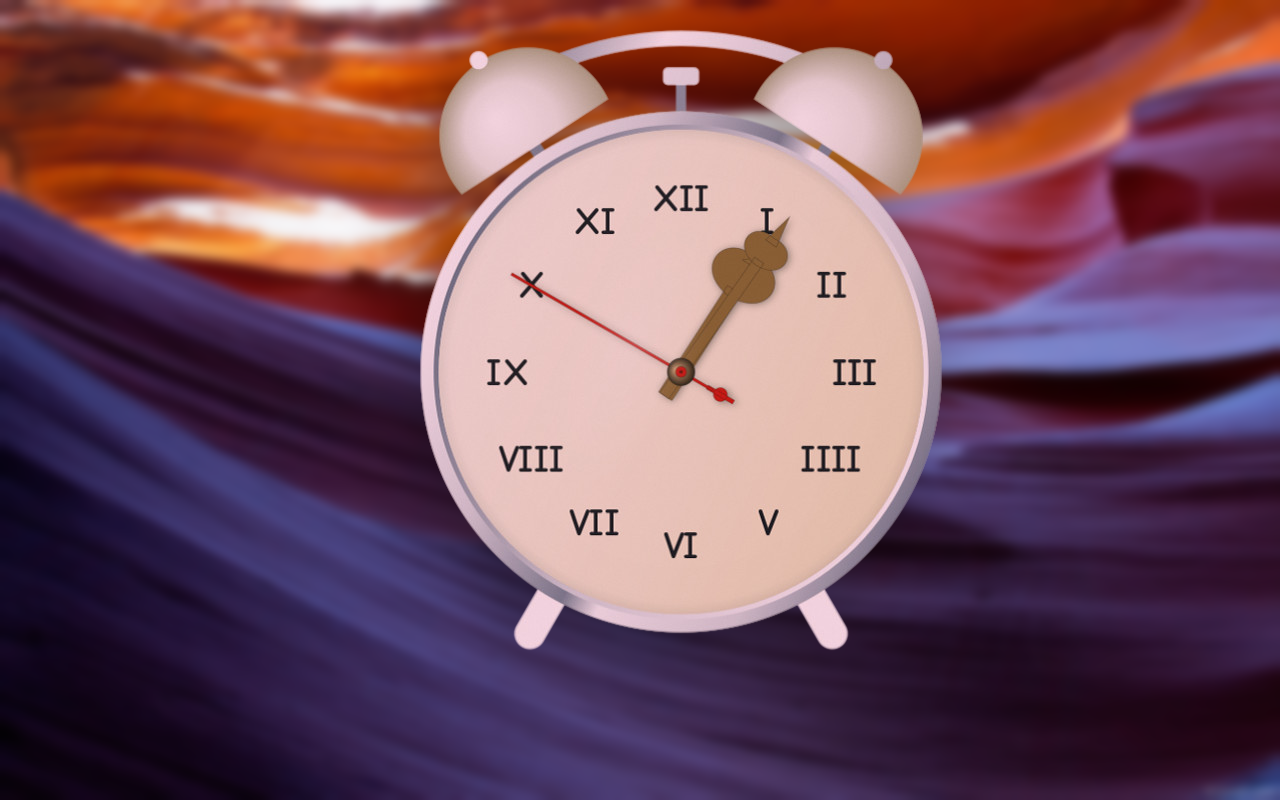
1h05m50s
